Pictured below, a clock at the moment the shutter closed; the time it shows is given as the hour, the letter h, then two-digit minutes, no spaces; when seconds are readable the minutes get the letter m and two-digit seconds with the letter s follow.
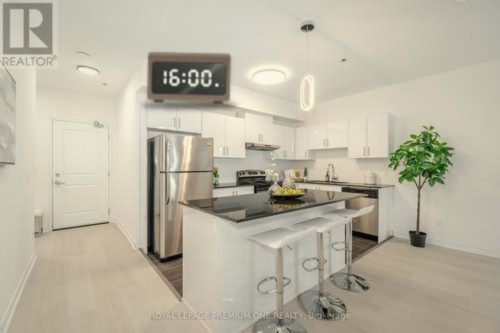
16h00
